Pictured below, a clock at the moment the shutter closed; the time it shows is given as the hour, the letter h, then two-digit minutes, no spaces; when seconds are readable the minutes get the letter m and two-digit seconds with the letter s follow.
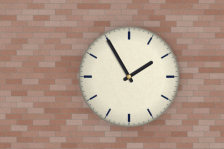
1h55
